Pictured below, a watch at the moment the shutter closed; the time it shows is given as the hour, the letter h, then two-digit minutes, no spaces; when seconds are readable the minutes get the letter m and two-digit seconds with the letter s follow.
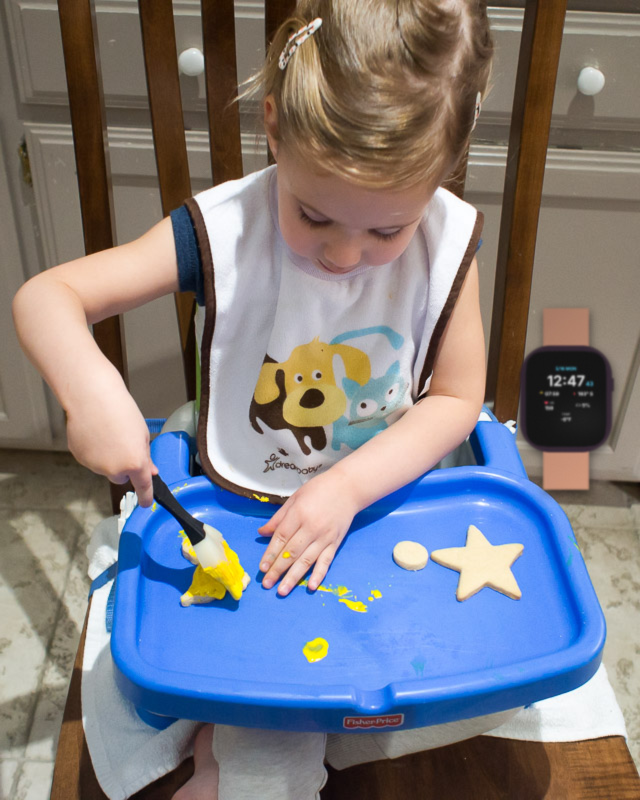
12h47
